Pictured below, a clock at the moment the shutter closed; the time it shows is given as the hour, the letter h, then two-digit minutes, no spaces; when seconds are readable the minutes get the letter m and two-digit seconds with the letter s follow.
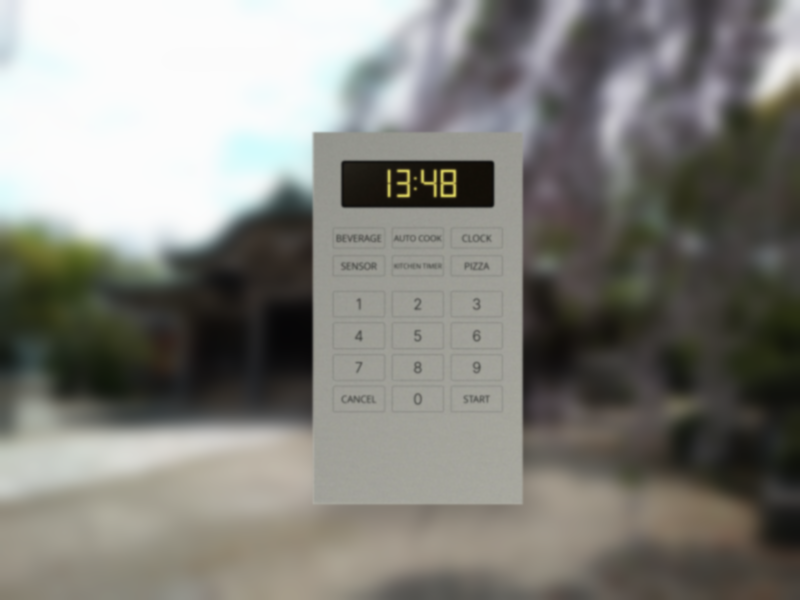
13h48
